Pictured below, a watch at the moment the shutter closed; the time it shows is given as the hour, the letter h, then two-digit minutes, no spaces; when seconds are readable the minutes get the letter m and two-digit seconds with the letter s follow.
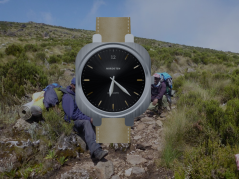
6h22
